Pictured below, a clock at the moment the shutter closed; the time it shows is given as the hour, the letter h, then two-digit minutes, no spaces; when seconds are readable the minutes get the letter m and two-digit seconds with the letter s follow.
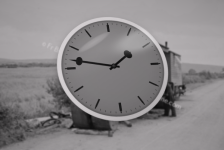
1h47
